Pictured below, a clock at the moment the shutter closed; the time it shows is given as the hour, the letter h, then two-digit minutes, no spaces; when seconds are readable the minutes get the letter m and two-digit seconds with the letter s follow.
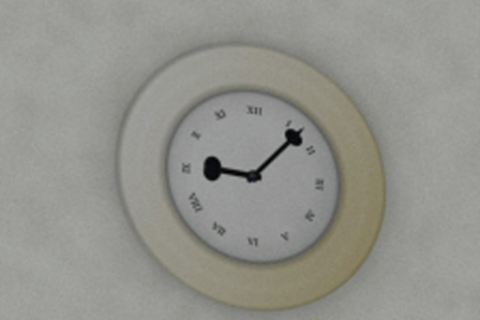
9h07
